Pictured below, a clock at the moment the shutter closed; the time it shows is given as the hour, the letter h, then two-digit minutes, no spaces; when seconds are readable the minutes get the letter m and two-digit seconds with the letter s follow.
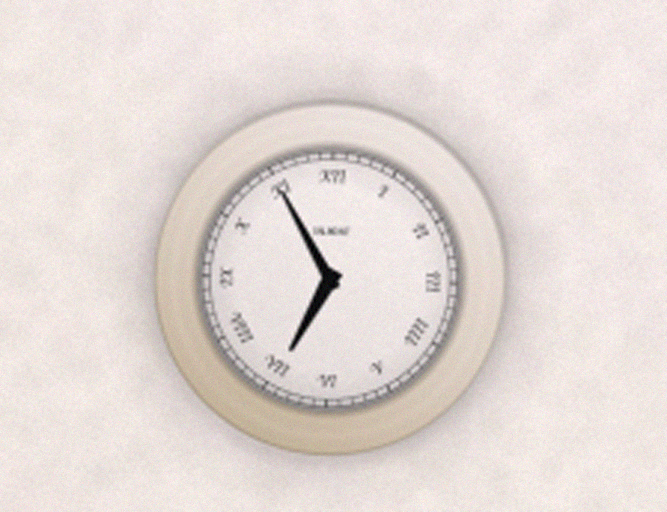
6h55
